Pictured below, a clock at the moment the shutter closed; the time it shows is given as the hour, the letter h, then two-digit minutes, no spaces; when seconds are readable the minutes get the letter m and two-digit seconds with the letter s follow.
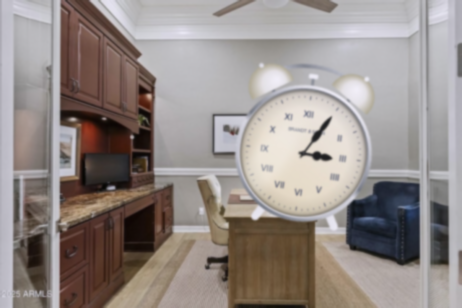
3h05
